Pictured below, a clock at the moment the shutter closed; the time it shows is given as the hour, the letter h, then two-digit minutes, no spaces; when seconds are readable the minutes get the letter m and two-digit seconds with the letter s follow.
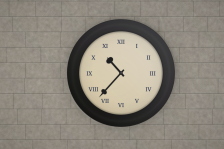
10h37
